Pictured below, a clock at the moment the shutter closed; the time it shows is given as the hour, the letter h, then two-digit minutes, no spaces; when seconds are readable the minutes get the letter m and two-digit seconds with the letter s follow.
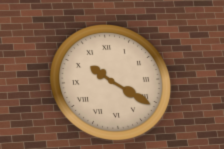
10h21
